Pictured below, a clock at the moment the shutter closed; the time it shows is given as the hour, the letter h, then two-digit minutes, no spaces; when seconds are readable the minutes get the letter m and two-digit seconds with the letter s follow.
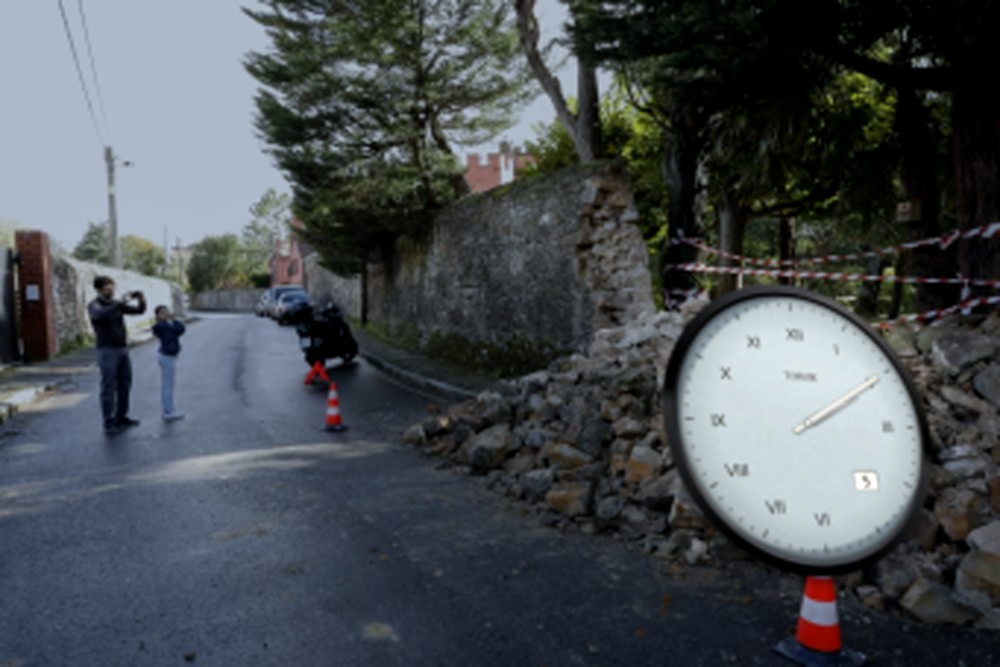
2h10
